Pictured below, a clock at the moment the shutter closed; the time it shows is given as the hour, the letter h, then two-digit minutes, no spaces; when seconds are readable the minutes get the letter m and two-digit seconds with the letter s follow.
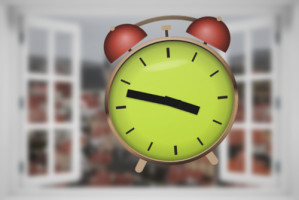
3h48
